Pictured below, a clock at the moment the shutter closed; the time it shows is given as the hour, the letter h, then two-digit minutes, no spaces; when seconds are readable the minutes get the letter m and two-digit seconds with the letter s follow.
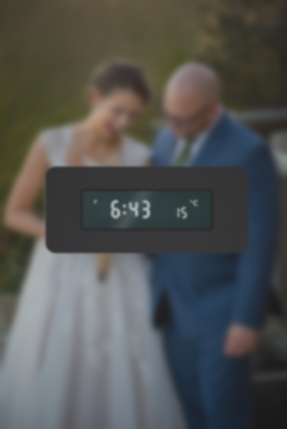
6h43
